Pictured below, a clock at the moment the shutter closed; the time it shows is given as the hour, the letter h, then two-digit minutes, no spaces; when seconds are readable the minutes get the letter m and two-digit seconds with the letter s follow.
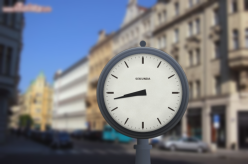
8h43
